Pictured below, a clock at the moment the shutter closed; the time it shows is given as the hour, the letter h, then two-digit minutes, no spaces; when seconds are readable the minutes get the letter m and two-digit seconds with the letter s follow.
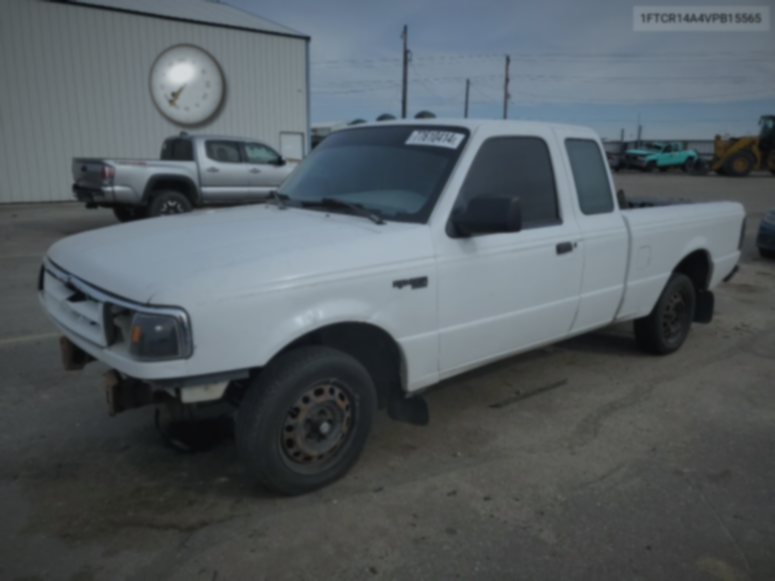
7h37
